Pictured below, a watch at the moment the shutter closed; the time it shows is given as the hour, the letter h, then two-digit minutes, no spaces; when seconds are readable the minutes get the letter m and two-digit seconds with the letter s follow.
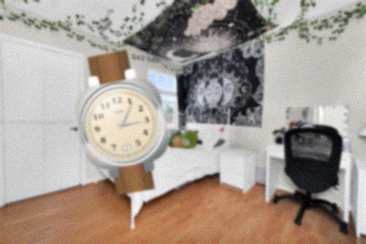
3h06
